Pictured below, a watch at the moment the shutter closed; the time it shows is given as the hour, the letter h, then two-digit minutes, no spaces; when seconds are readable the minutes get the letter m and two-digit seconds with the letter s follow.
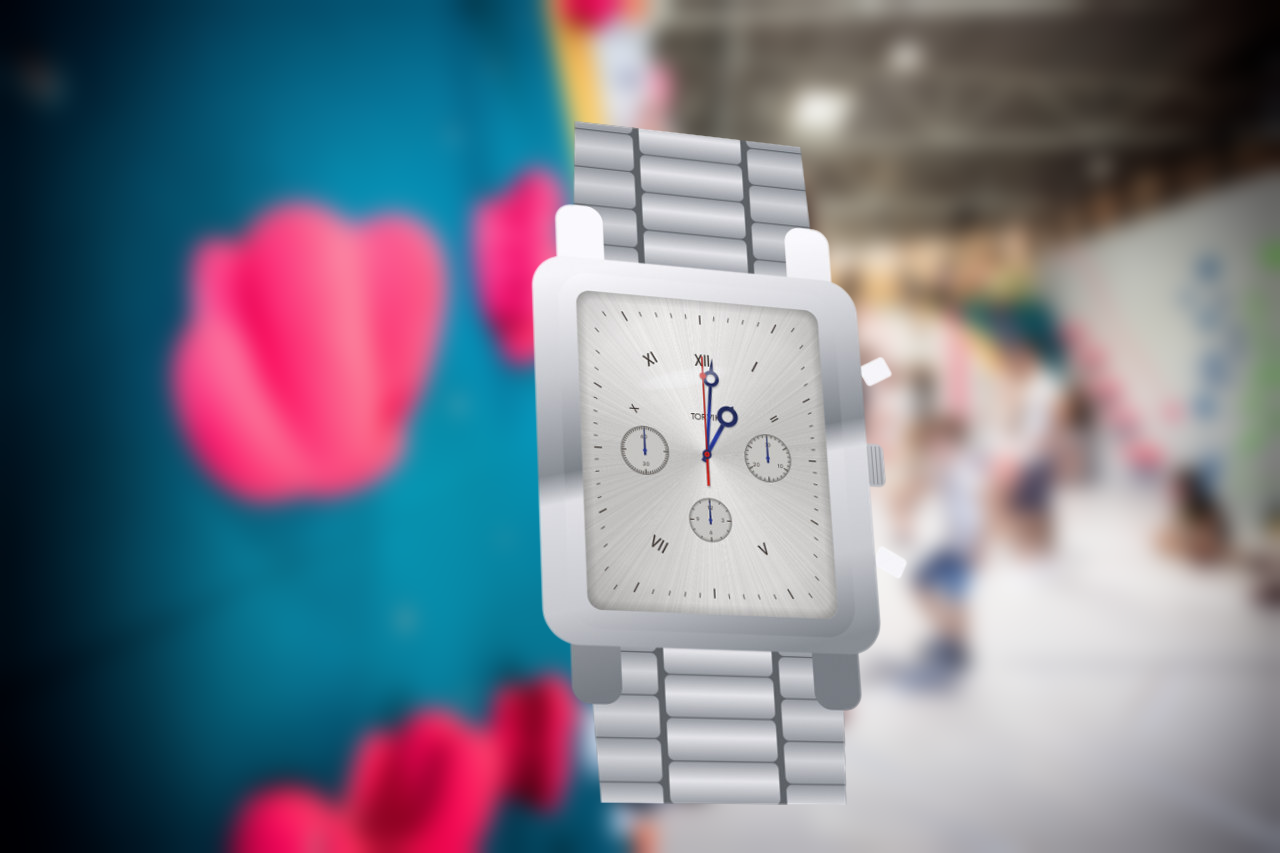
1h01
